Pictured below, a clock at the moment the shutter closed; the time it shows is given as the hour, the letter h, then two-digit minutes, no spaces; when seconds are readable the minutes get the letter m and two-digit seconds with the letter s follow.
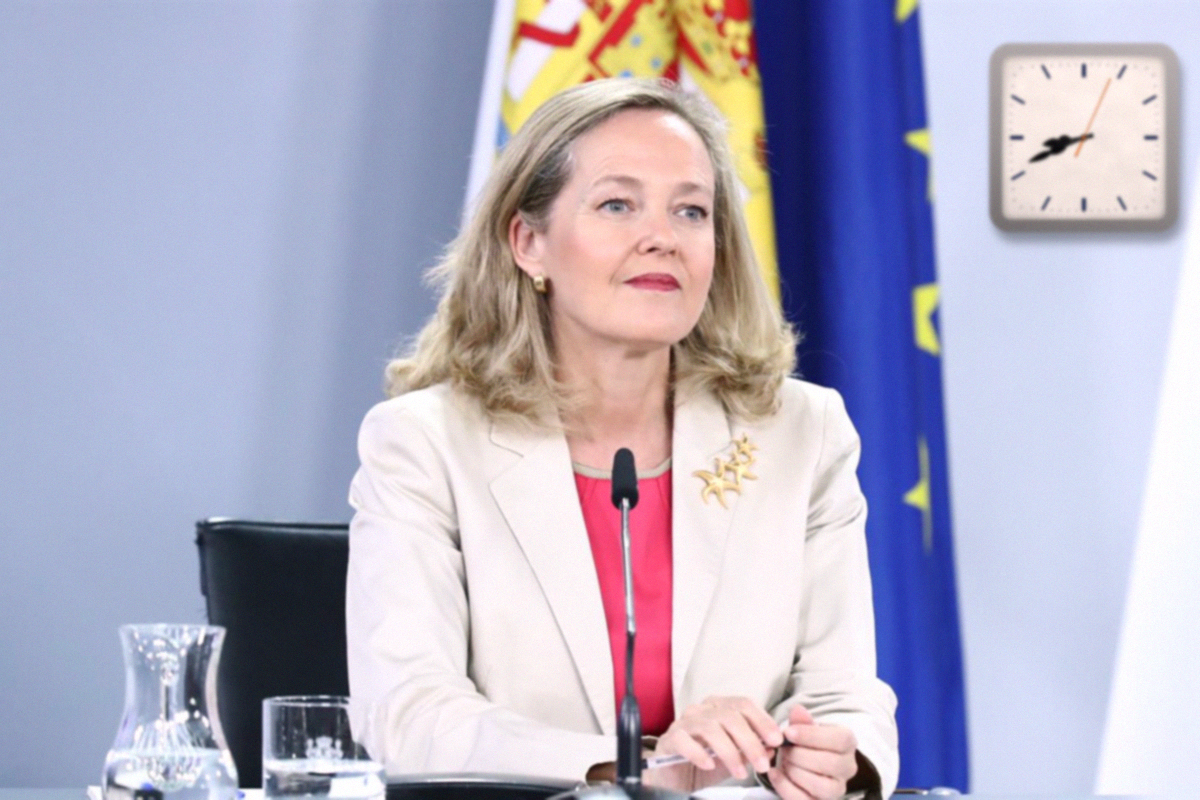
8h41m04s
